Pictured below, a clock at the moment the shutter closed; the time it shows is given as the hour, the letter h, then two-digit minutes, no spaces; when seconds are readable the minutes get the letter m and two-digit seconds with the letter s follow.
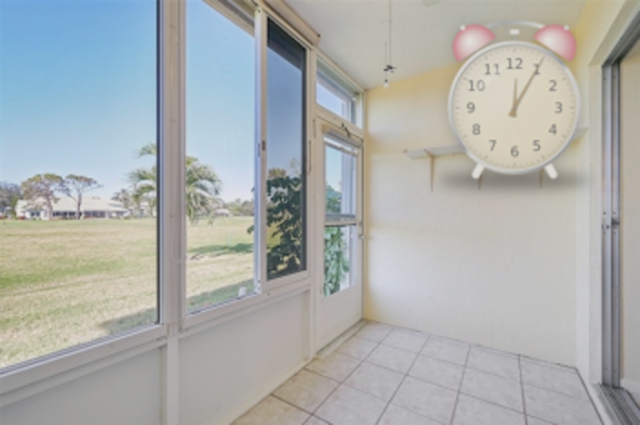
12h05
